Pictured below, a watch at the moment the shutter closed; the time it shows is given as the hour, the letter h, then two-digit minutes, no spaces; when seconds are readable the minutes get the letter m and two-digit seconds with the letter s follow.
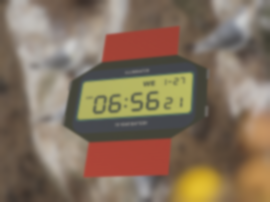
6h56
